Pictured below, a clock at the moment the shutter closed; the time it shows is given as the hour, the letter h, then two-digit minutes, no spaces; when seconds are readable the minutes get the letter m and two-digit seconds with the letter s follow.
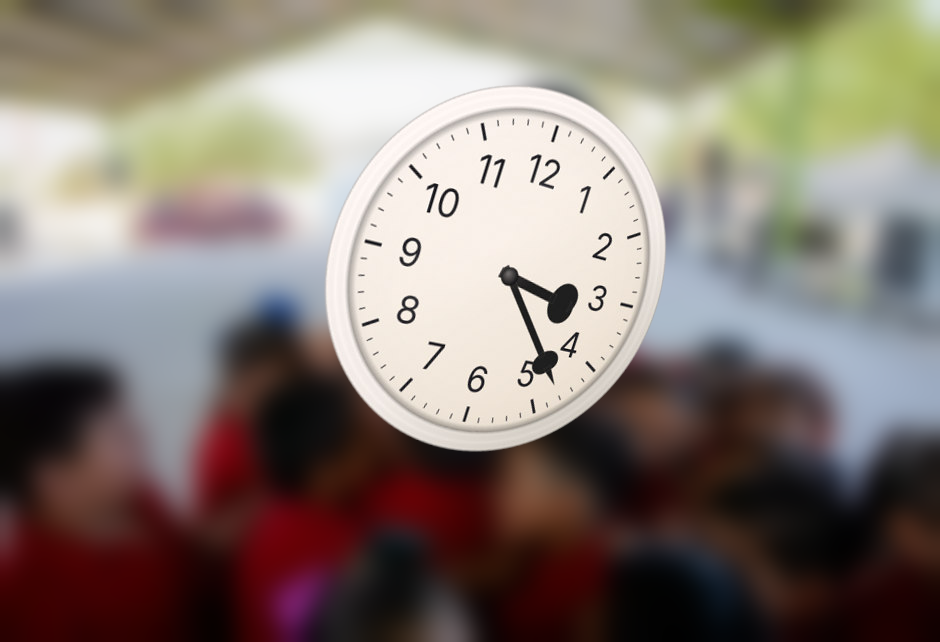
3h23
